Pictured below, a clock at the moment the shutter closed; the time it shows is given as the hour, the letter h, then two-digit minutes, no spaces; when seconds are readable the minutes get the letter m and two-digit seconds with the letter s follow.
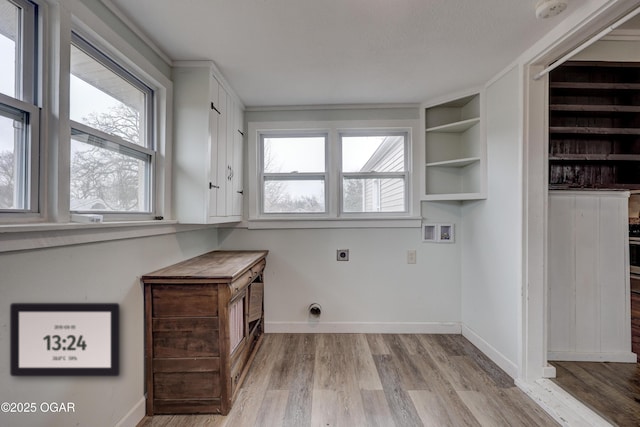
13h24
